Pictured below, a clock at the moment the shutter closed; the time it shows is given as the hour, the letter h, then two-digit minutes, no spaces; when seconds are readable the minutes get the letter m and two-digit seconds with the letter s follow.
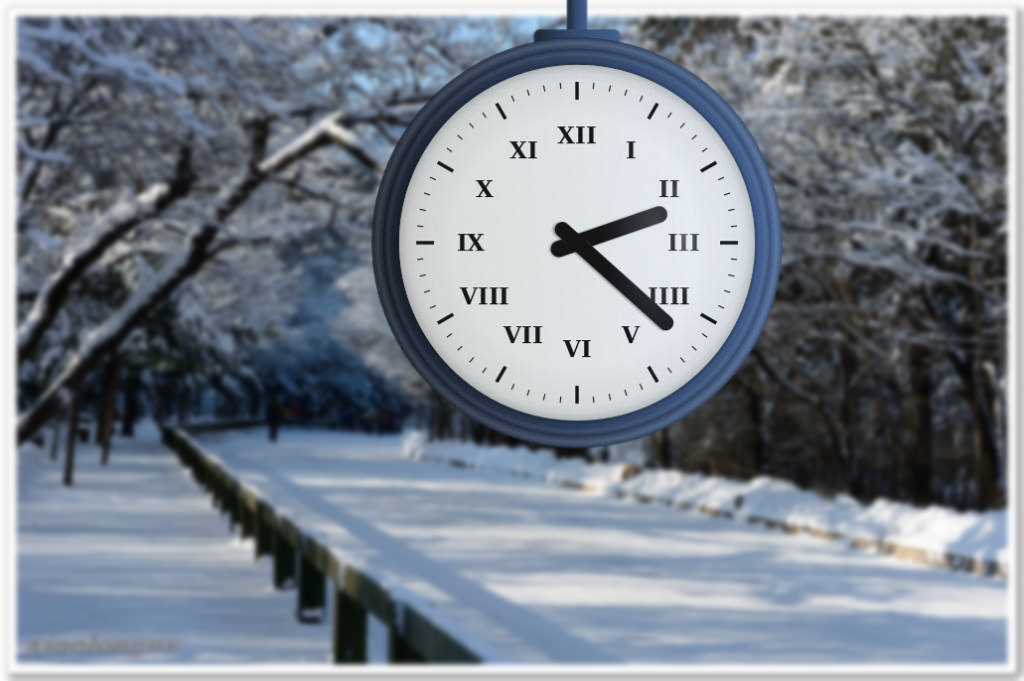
2h22
